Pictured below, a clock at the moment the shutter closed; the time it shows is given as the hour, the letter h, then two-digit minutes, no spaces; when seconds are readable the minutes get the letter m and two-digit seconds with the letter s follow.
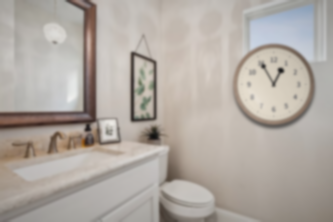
12h55
